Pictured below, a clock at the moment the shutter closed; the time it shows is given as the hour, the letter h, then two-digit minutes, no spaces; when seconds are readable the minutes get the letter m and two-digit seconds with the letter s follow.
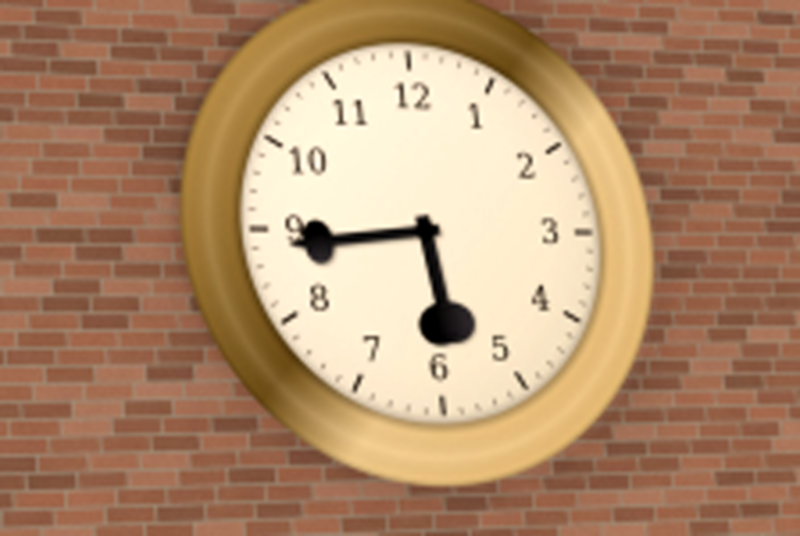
5h44
